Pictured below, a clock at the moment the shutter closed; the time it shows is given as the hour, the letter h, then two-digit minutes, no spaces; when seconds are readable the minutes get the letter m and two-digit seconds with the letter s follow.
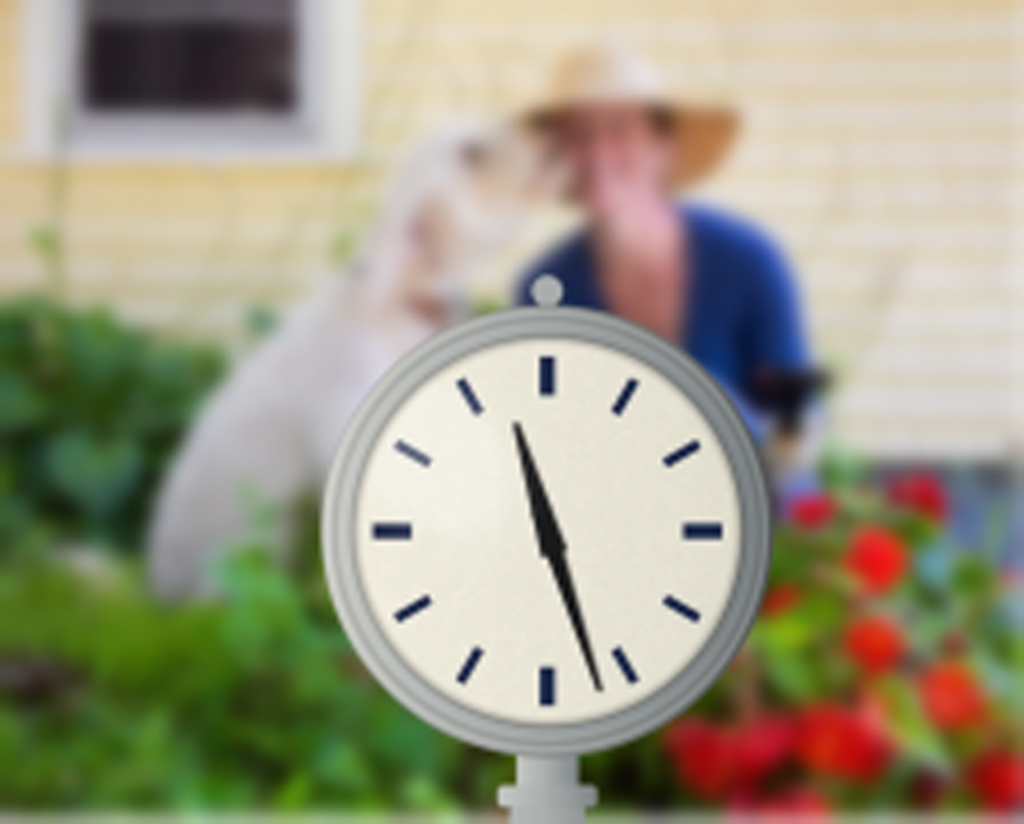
11h27
